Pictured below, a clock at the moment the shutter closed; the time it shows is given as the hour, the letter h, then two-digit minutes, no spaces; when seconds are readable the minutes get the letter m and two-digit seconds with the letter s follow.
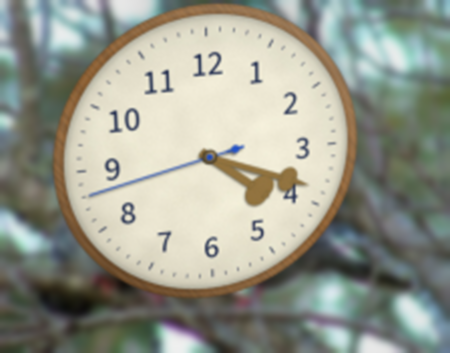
4h18m43s
